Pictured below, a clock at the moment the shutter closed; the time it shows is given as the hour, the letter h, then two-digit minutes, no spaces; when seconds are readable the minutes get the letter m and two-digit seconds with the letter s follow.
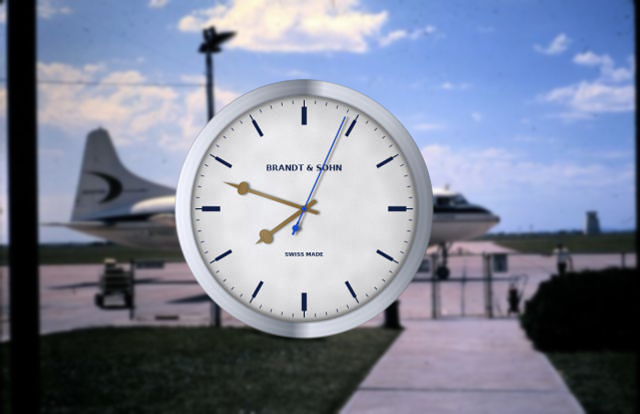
7h48m04s
